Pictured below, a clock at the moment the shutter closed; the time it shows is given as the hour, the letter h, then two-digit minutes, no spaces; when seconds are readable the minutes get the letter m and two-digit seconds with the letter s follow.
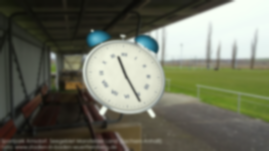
11h26
